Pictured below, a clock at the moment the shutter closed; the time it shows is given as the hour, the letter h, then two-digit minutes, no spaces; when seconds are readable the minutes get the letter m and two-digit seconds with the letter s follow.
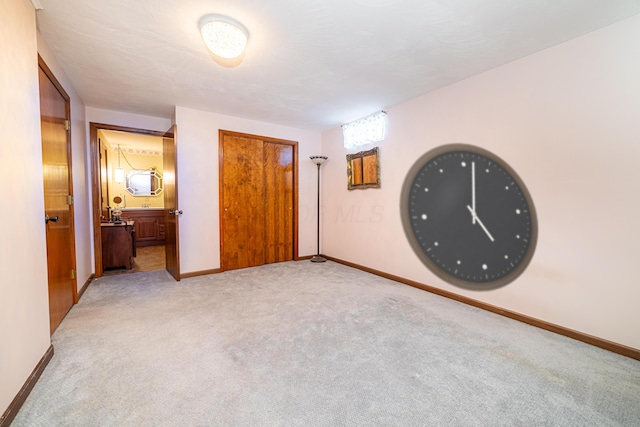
5h02
